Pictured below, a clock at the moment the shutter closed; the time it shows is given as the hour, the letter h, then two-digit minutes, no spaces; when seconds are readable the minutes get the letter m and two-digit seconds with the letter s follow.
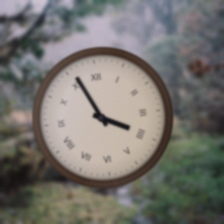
3h56
